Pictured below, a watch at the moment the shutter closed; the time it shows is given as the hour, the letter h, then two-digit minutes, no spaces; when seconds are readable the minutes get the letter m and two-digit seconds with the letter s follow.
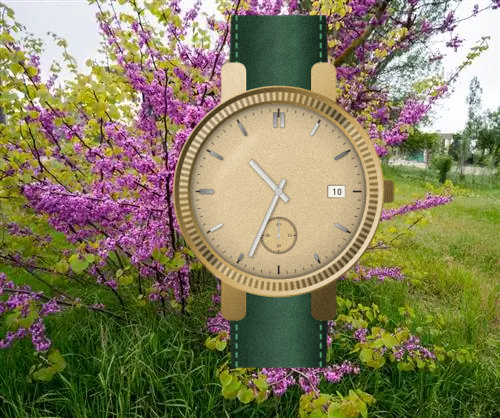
10h34
